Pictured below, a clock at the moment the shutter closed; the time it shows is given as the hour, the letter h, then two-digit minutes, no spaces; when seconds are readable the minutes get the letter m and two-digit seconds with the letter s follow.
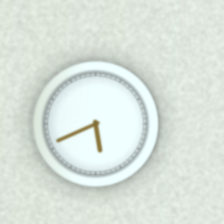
5h41
